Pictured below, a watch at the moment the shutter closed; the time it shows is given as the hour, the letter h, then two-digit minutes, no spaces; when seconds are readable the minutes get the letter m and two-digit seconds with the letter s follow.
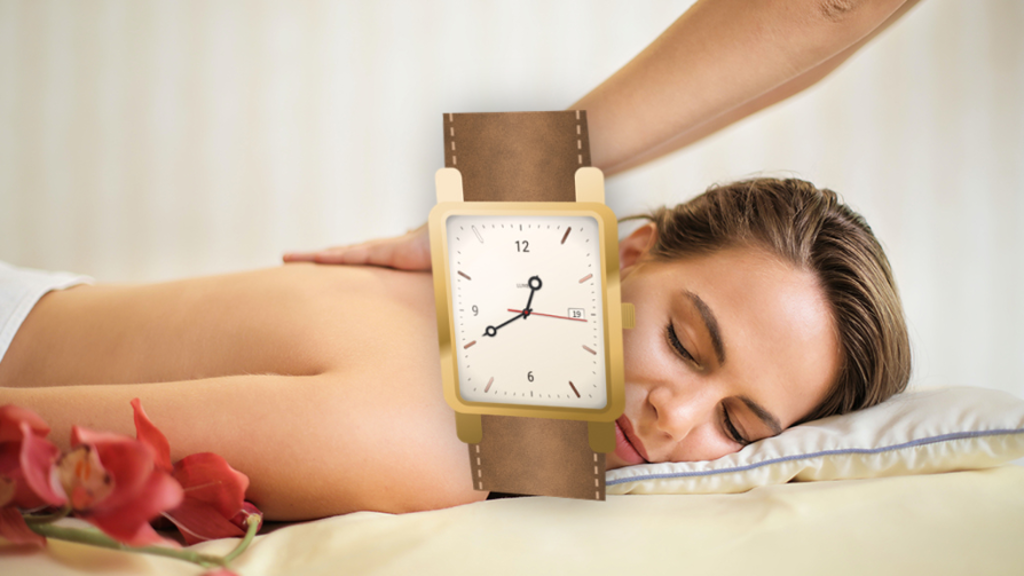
12h40m16s
